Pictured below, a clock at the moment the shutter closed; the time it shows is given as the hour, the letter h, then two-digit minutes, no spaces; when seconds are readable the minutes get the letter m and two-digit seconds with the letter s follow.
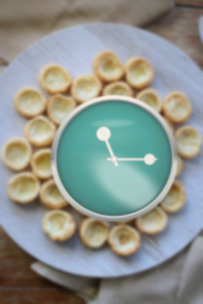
11h15
